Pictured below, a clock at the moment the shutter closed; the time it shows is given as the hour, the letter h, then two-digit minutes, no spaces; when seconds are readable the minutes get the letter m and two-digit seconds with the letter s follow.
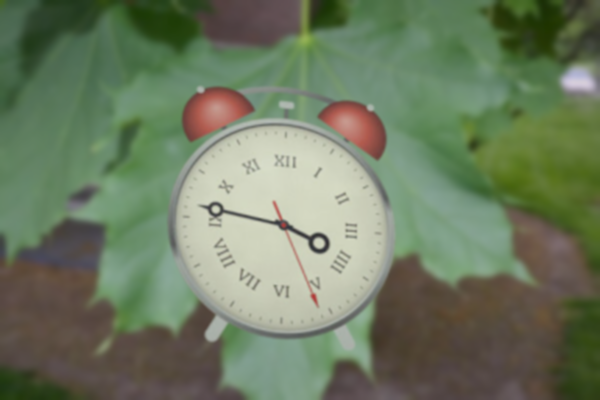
3h46m26s
